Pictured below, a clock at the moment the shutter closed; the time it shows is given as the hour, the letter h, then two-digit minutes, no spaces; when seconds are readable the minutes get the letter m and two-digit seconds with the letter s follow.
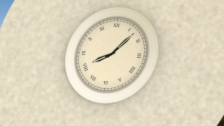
8h07
